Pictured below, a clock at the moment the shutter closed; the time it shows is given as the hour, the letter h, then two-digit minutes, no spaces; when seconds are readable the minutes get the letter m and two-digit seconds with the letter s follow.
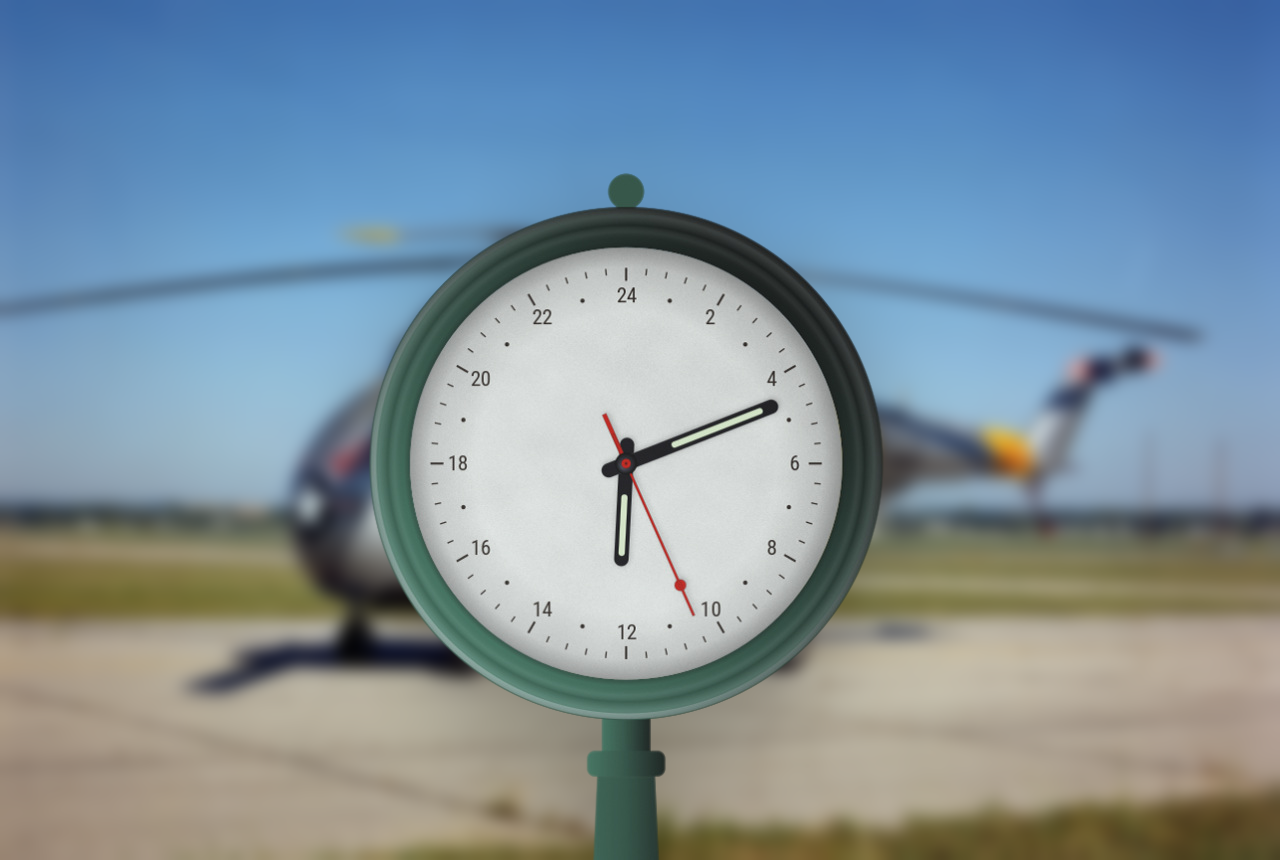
12h11m26s
